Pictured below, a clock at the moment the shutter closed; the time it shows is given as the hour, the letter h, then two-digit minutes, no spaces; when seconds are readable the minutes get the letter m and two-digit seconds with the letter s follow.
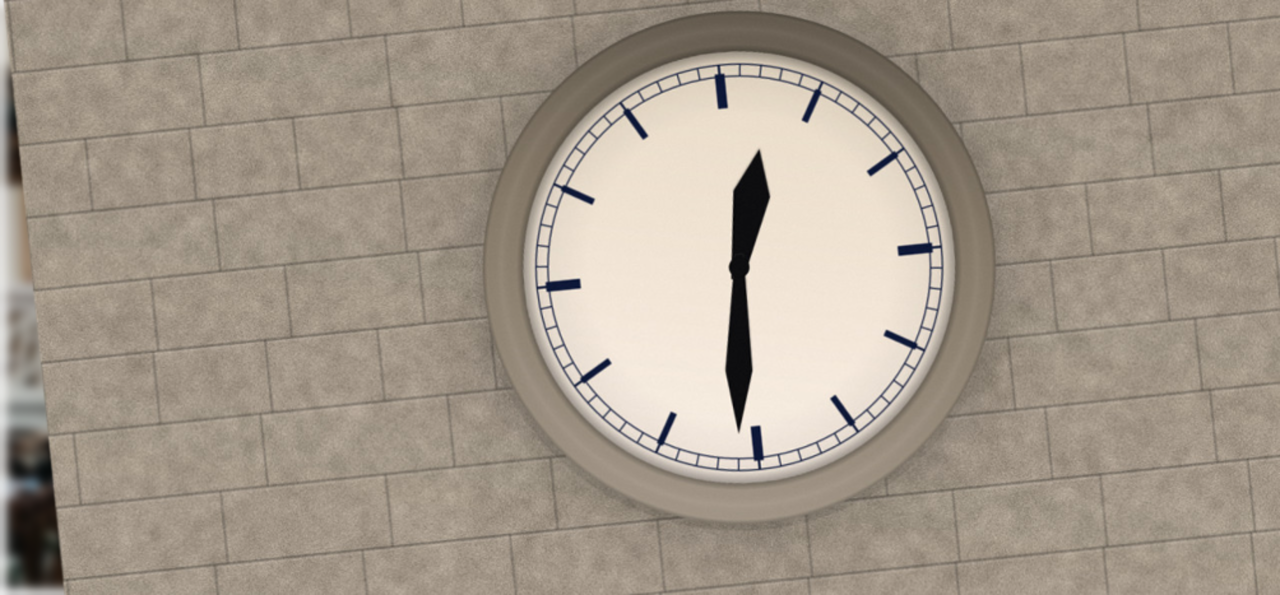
12h31
